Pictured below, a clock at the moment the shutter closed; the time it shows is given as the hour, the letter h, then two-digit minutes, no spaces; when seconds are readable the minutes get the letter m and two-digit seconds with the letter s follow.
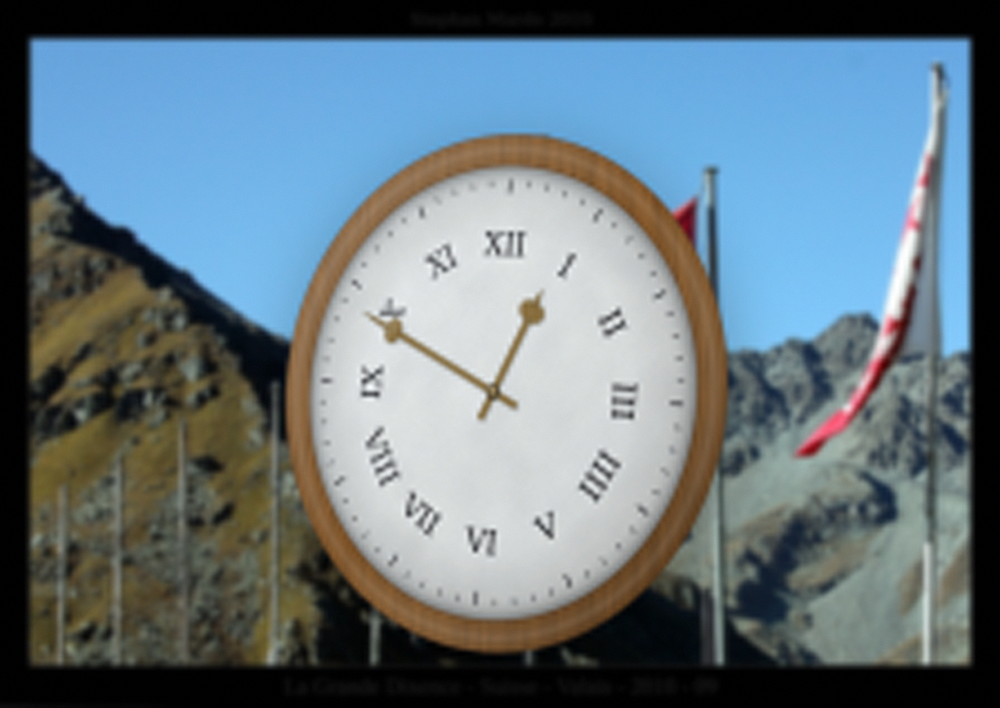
12h49
